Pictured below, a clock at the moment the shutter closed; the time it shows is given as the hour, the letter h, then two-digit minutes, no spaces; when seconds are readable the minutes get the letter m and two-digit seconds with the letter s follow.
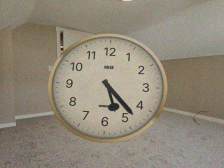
5h23
